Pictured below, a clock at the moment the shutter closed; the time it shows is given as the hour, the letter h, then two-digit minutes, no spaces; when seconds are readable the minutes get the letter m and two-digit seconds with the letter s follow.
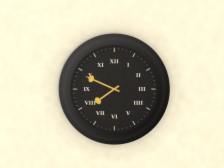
7h49
